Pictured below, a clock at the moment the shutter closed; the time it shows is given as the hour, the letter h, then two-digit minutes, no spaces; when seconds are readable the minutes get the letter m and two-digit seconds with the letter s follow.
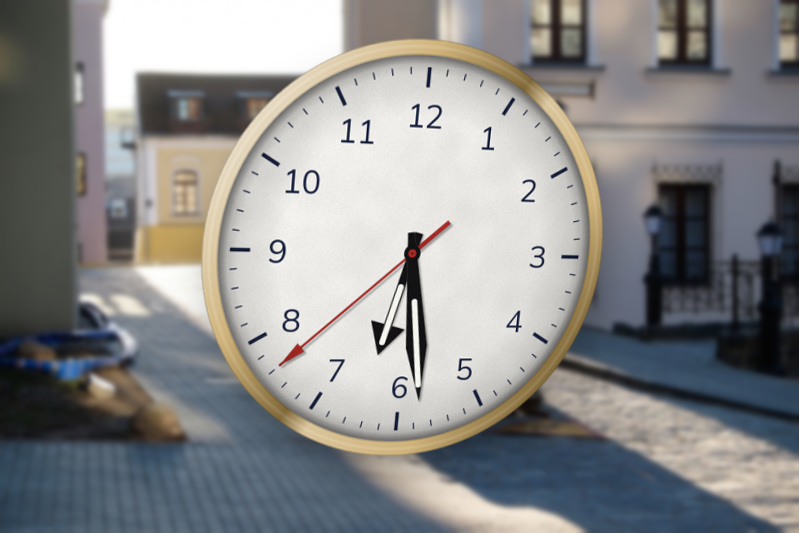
6h28m38s
